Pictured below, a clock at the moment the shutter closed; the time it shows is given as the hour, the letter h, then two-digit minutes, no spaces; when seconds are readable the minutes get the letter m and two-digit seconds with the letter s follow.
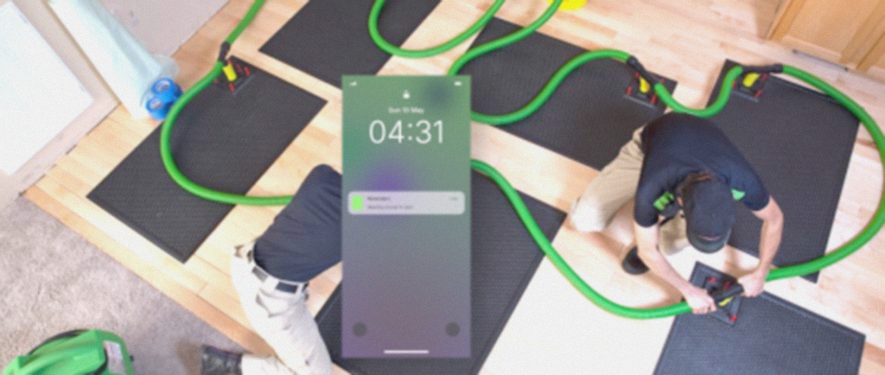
4h31
